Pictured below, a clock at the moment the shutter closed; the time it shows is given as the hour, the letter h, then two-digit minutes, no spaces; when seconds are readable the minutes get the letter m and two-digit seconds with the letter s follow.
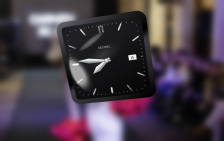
7h46
